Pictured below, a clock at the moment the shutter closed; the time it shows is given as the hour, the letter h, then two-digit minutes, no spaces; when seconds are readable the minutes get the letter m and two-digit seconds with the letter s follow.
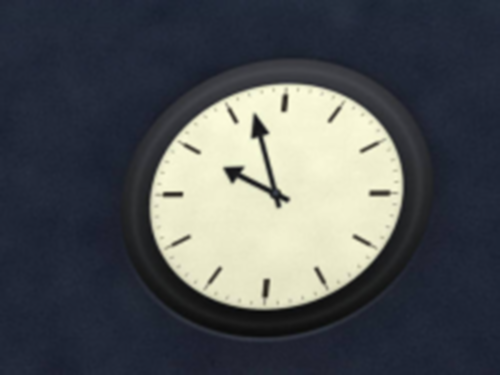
9h57
